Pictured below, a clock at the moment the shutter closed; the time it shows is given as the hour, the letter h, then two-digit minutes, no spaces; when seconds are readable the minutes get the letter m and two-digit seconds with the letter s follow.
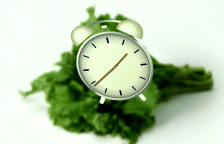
1h39
